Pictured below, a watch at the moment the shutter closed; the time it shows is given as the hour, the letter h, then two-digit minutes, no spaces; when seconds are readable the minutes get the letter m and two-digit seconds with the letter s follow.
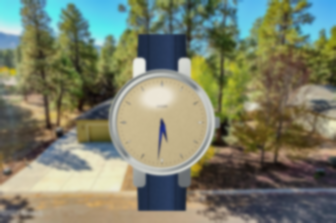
5h31
